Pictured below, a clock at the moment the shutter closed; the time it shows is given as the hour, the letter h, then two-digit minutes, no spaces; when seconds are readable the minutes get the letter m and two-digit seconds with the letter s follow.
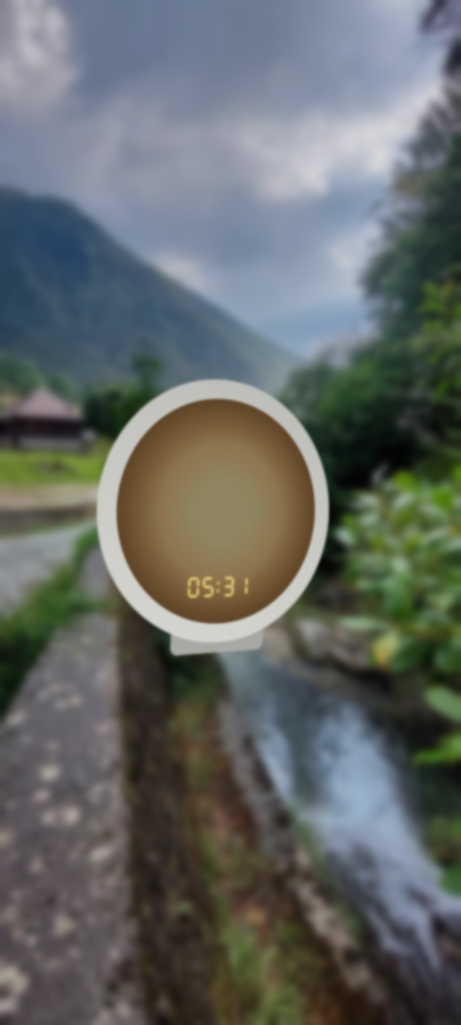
5h31
